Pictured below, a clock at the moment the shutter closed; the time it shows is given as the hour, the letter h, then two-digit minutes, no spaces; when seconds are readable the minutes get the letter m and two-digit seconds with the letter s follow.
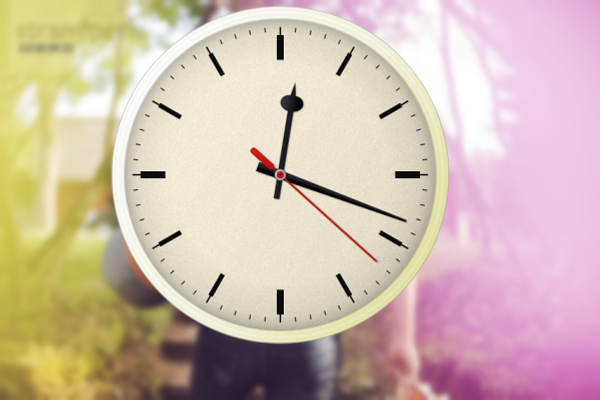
12h18m22s
